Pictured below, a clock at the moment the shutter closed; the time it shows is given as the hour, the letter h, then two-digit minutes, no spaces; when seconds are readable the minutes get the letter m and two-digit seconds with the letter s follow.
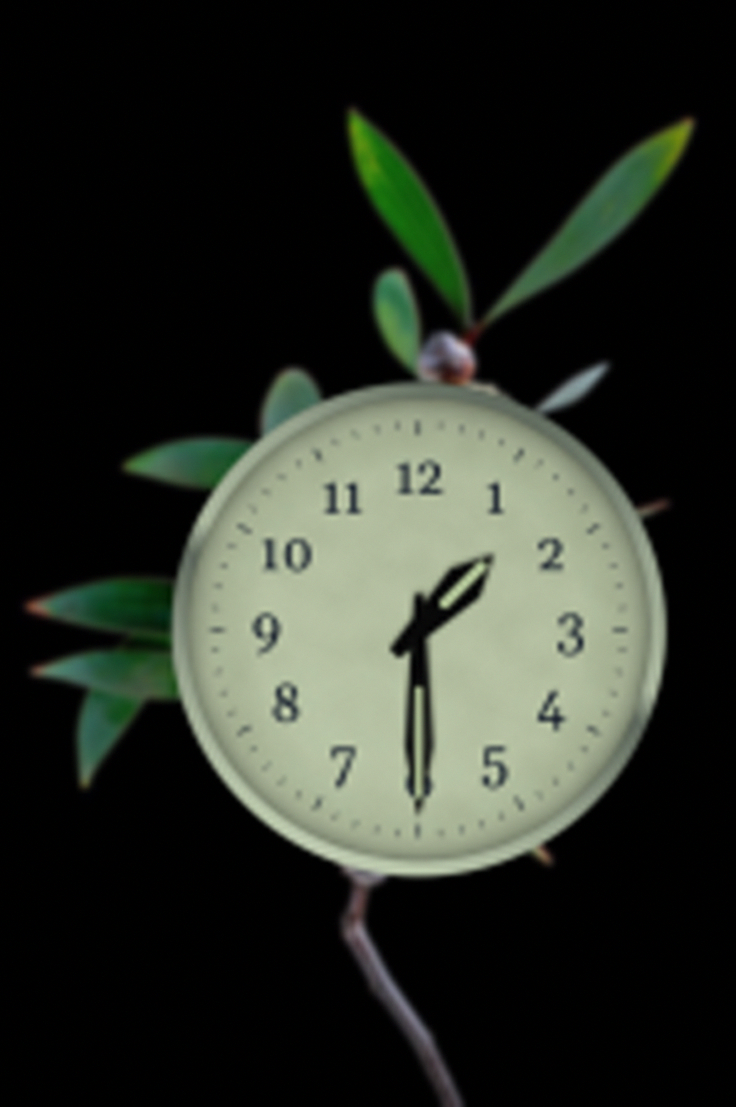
1h30
